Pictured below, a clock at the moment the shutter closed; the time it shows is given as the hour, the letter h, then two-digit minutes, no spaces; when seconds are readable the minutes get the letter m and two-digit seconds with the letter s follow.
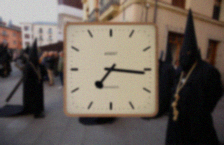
7h16
